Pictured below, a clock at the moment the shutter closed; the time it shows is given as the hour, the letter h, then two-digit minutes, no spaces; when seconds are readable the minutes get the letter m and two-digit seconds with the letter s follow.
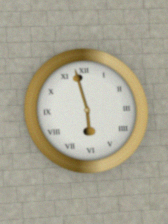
5h58
